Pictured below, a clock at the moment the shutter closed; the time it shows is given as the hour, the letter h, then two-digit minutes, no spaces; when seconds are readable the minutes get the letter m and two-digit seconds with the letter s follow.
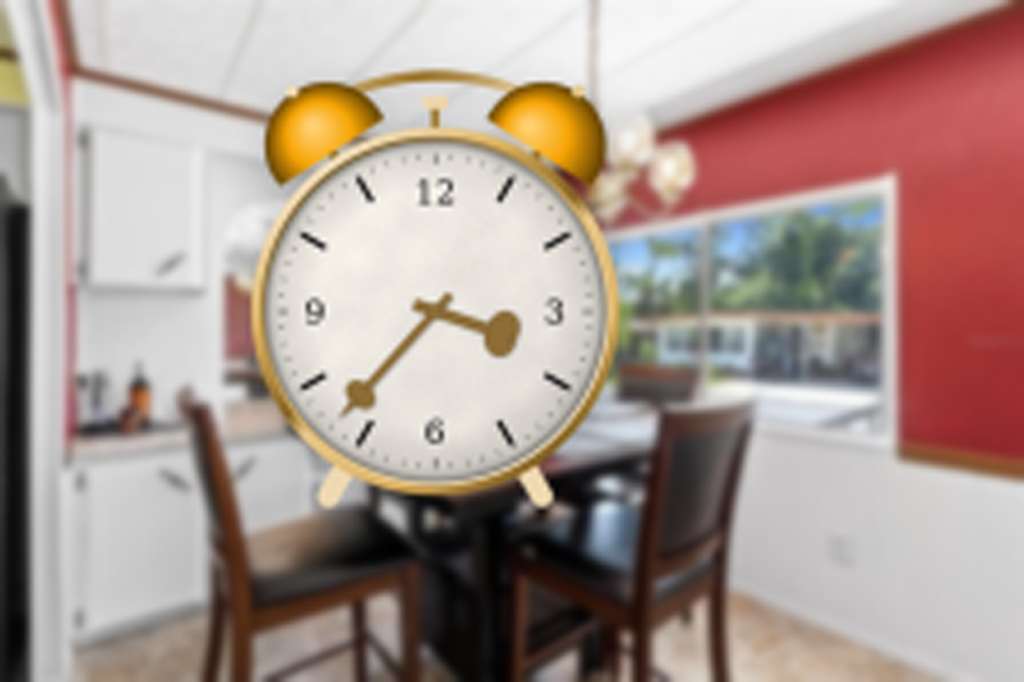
3h37
